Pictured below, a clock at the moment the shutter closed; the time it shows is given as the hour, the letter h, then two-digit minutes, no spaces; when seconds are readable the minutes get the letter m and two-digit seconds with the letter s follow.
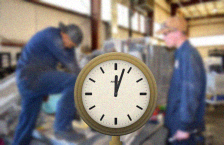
12h03
